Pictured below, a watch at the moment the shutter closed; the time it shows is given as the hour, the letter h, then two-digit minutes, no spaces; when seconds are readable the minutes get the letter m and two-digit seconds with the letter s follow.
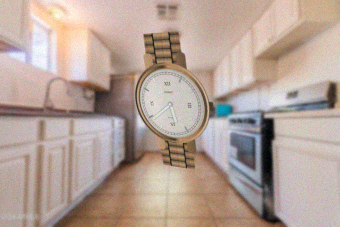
5h39
